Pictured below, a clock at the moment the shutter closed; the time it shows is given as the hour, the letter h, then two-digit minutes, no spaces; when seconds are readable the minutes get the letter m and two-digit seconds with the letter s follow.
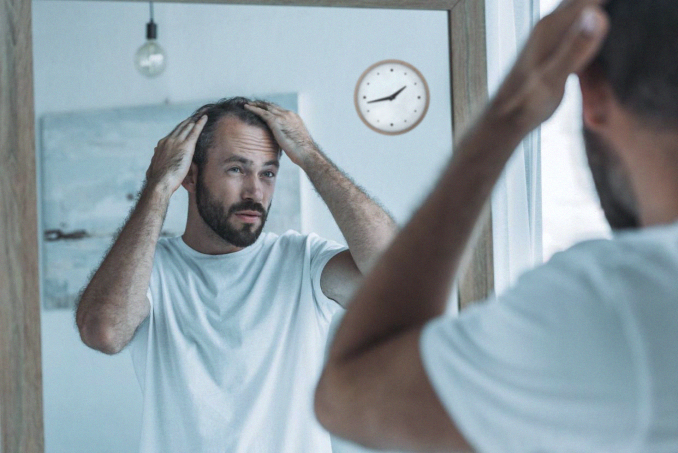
1h43
